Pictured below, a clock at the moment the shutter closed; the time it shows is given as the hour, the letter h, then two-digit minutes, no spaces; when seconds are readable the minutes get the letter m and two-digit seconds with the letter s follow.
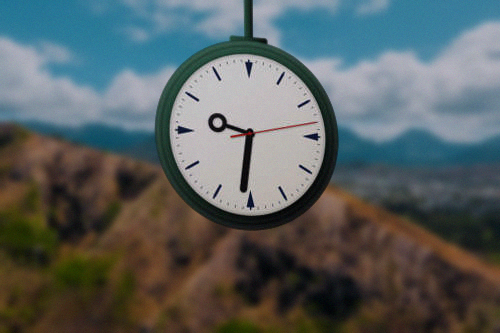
9h31m13s
